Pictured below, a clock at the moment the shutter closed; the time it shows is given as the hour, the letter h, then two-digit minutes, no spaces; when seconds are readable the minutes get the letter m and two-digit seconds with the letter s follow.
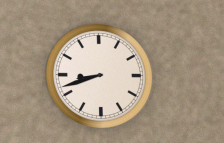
8h42
